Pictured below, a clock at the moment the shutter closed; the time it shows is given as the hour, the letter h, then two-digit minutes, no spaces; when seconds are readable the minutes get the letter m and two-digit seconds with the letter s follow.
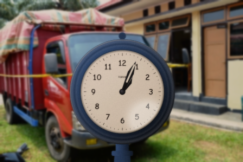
1h04
